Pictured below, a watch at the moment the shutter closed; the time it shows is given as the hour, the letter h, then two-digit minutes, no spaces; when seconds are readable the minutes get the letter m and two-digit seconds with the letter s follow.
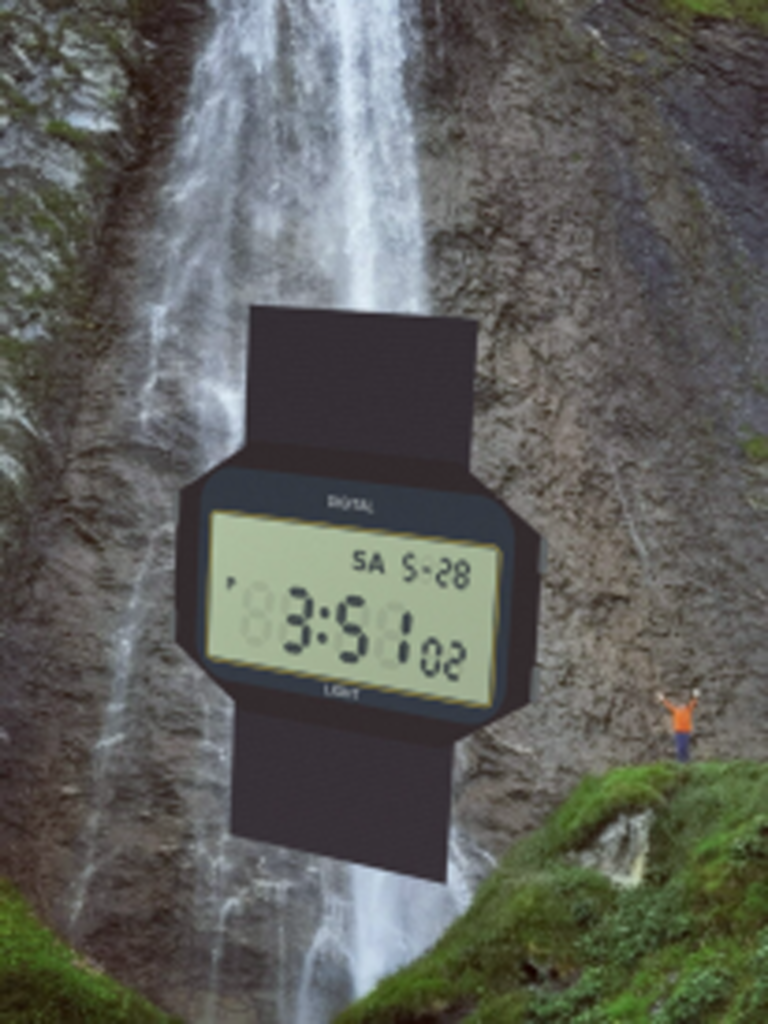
3h51m02s
